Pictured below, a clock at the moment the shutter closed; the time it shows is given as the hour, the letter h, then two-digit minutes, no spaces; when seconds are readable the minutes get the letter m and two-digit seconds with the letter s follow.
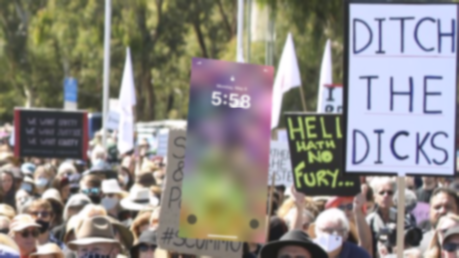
5h58
